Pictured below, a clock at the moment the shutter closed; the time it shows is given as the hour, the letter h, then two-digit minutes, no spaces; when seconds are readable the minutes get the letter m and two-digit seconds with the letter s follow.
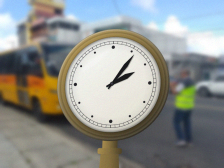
2h06
